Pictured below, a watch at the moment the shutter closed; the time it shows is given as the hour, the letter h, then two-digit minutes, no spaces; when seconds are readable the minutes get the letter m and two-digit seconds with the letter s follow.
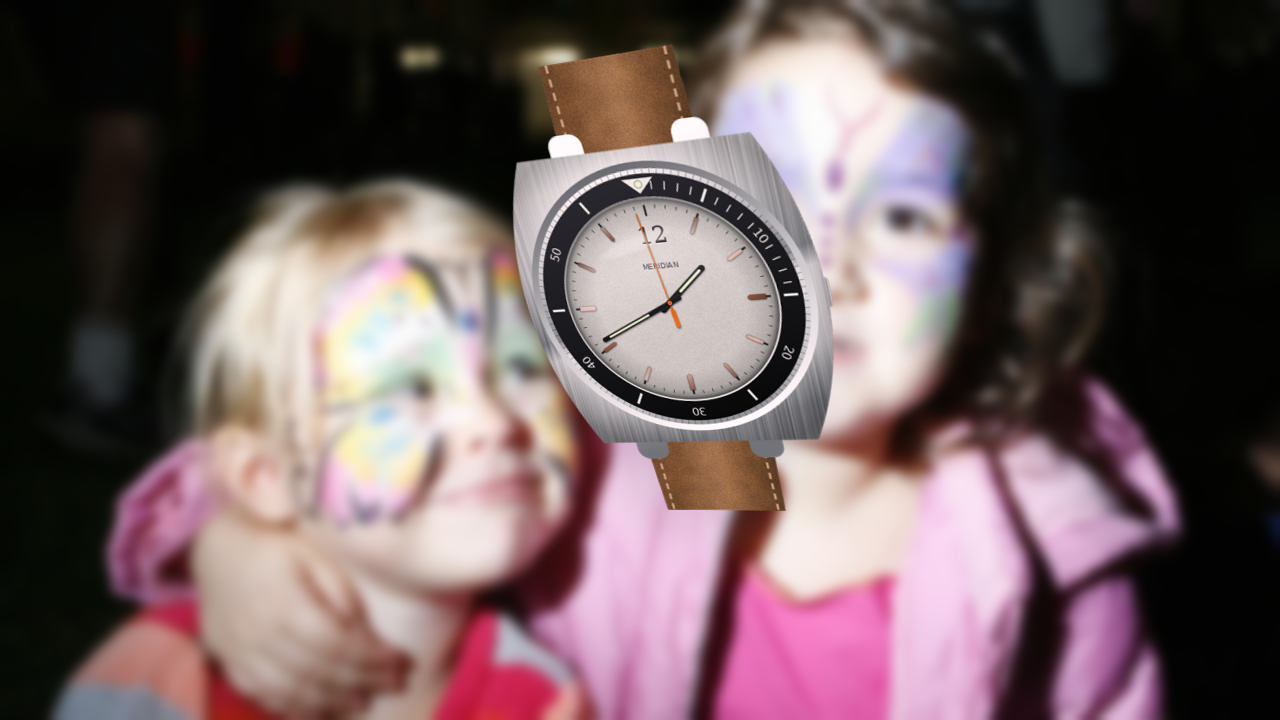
1h40m59s
